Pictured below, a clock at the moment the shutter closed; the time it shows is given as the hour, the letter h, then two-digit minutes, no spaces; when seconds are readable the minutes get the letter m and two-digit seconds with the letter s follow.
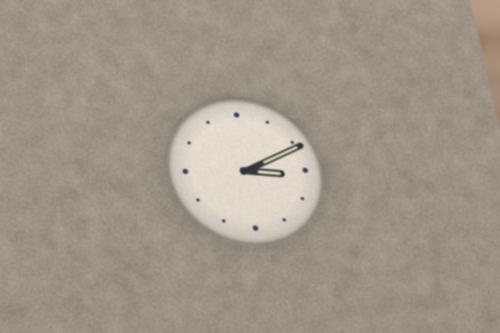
3h11
